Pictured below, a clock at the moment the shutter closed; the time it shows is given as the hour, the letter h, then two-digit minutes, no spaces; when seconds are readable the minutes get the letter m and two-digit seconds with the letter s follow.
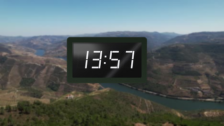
13h57
